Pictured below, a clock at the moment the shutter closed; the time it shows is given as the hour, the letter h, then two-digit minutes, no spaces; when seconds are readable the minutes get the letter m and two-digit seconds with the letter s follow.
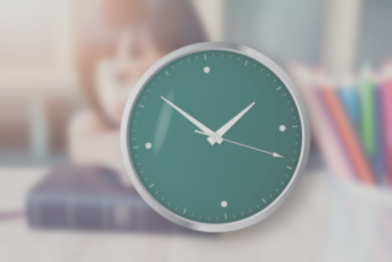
1h52m19s
